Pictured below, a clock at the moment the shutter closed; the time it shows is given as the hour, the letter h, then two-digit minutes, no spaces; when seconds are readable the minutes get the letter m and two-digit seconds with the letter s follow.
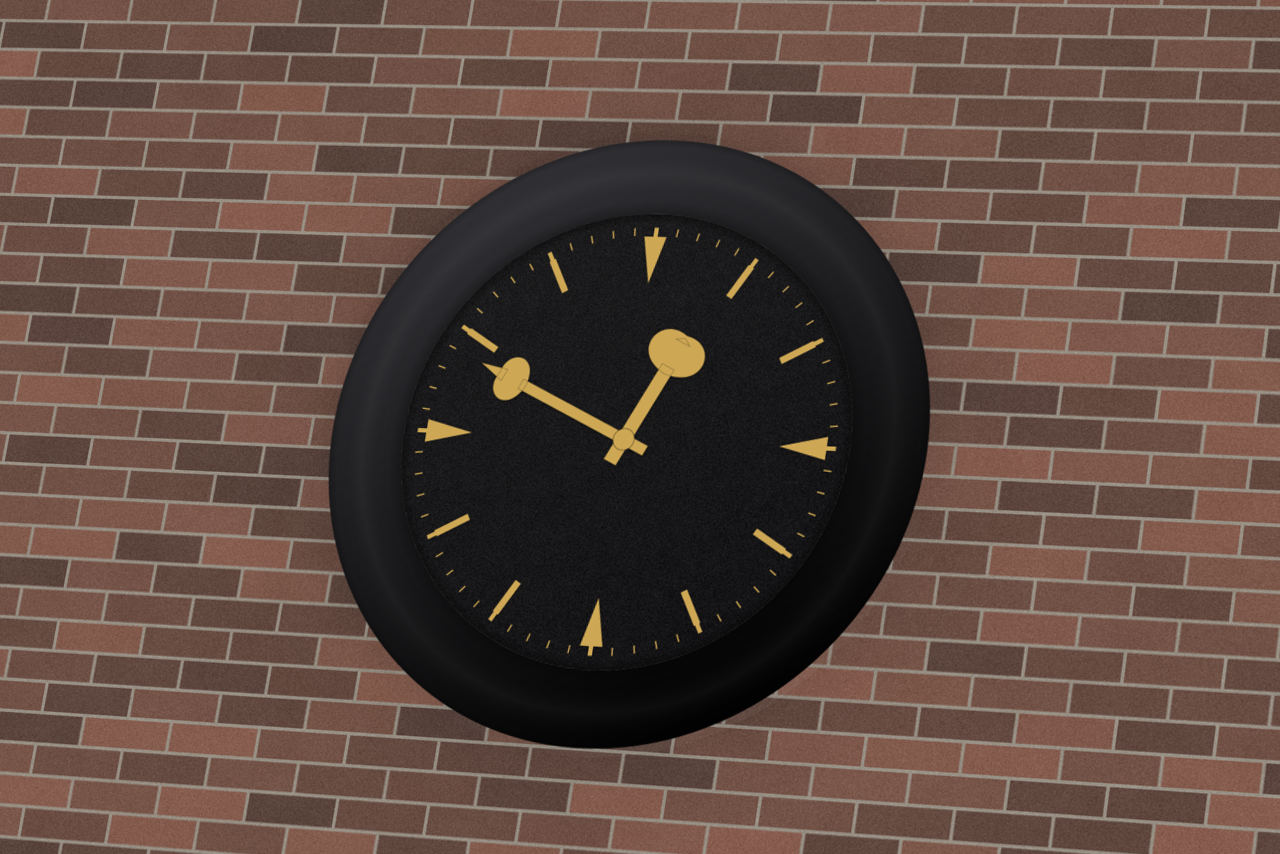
12h49
